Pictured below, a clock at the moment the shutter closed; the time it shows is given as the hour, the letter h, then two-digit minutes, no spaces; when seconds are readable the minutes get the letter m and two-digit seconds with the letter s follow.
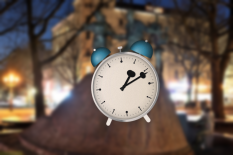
1h11
